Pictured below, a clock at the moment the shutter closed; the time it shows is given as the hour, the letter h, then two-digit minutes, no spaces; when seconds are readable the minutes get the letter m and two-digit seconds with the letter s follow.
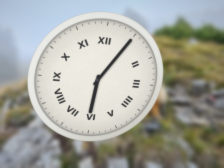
6h05
